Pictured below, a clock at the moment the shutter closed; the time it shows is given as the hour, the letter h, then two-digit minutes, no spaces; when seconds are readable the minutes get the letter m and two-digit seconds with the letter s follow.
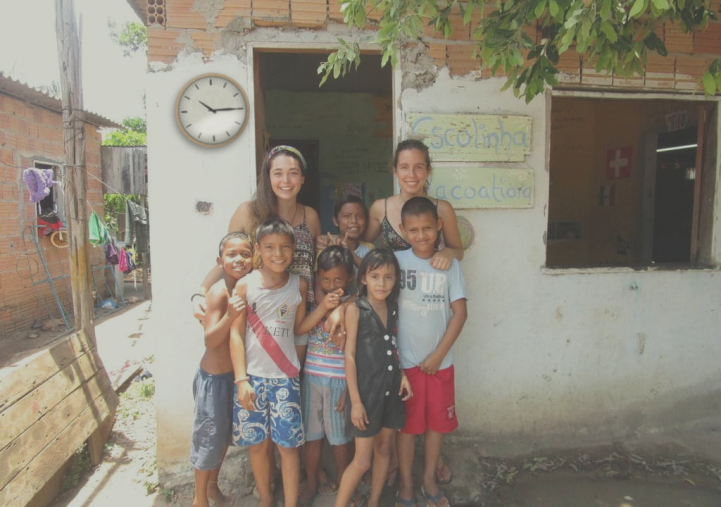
10h15
